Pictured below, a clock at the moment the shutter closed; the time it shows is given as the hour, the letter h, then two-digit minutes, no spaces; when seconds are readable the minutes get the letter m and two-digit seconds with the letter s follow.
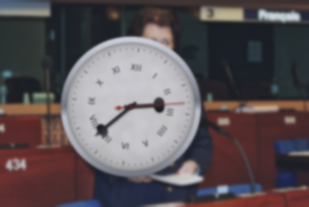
2h37m13s
